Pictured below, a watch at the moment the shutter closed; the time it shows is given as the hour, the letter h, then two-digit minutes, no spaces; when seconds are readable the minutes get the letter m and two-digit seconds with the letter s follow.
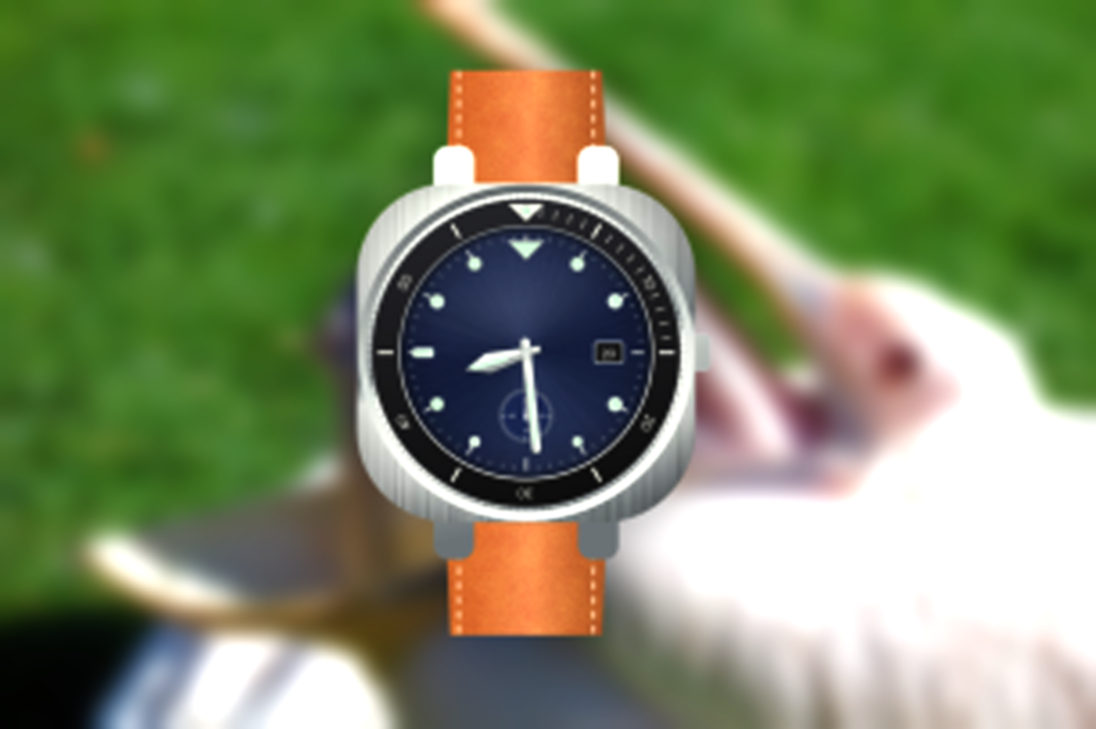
8h29
